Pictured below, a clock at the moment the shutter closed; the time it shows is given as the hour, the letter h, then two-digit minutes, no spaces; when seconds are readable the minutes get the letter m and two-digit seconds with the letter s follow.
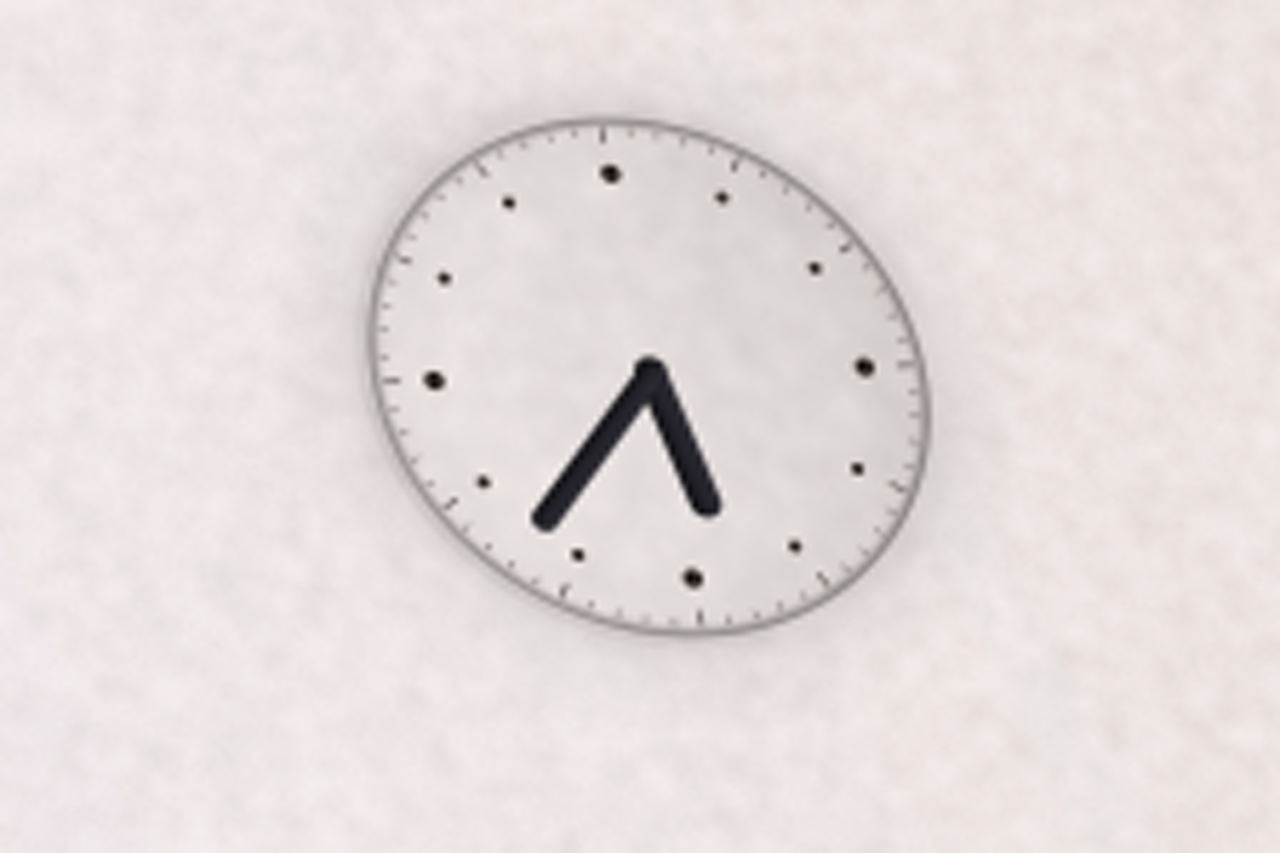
5h37
